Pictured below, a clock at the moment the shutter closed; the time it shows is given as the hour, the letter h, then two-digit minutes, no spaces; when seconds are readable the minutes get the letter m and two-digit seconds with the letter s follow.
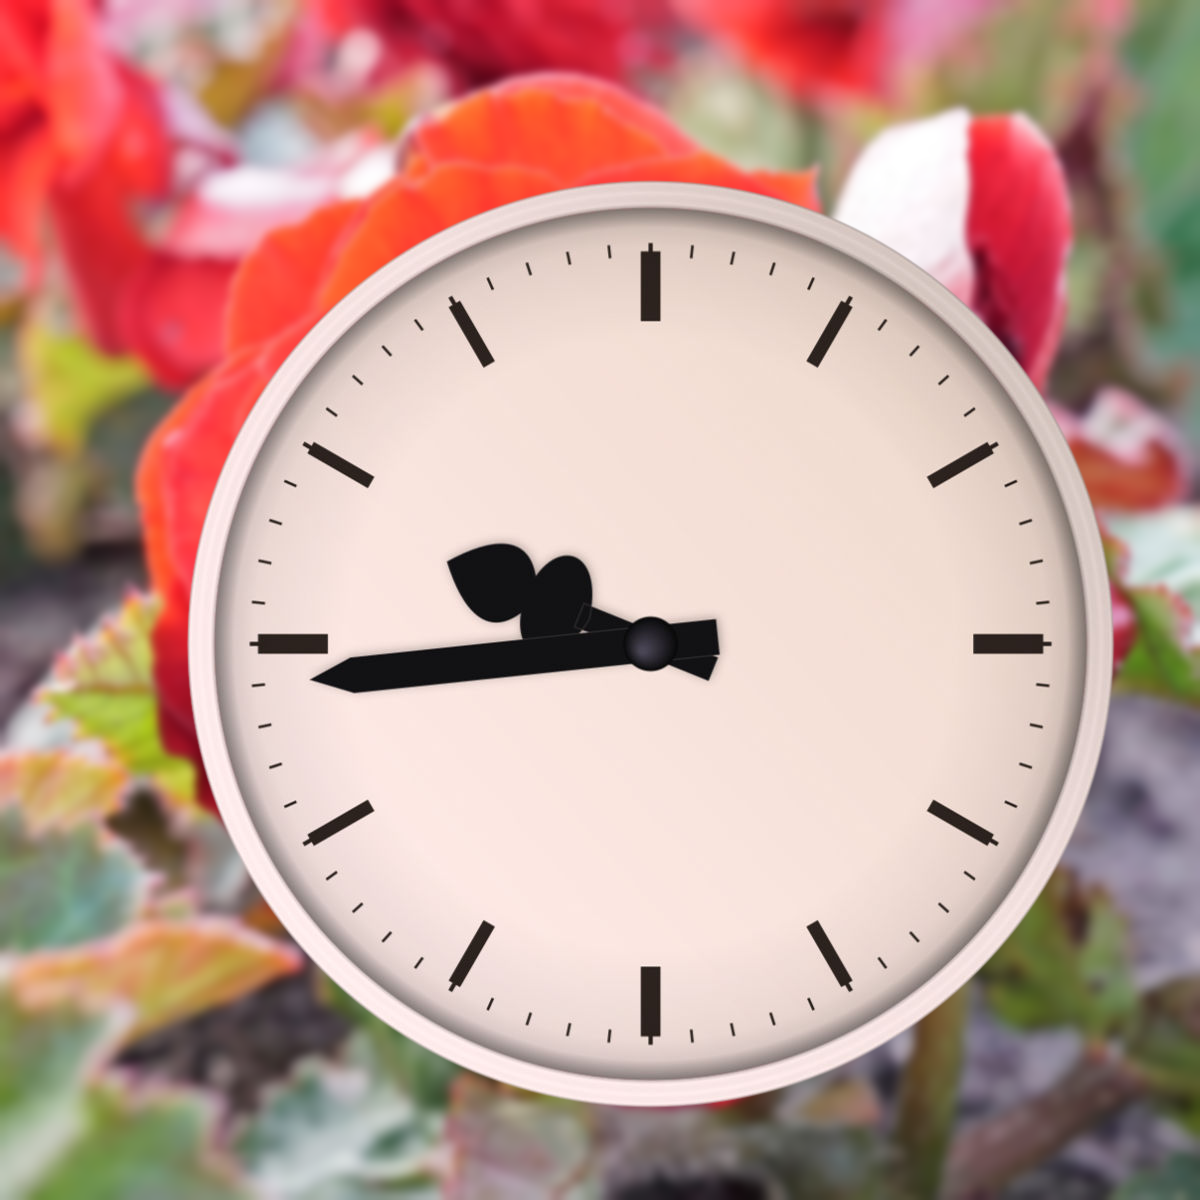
9h44
